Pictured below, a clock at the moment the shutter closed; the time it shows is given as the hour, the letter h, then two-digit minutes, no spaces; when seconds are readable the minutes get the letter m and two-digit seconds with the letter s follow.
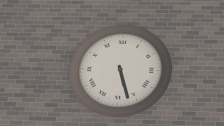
5h27
